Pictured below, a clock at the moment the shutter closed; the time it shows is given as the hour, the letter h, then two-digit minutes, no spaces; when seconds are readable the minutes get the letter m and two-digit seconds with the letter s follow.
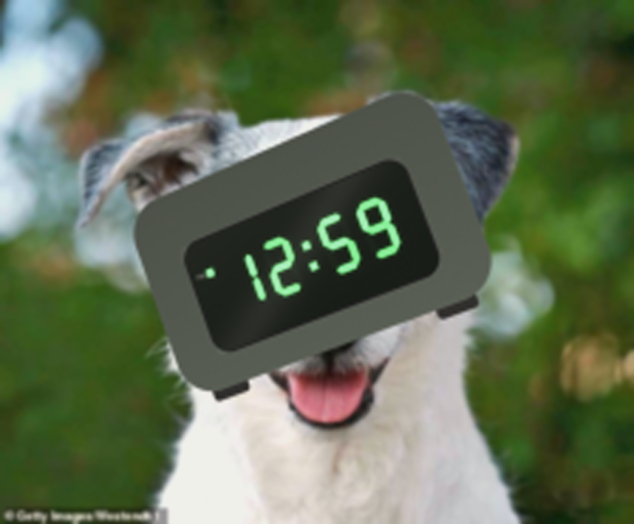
12h59
